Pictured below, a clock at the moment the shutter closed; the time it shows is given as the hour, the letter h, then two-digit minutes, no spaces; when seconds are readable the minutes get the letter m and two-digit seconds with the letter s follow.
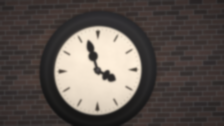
3h57
